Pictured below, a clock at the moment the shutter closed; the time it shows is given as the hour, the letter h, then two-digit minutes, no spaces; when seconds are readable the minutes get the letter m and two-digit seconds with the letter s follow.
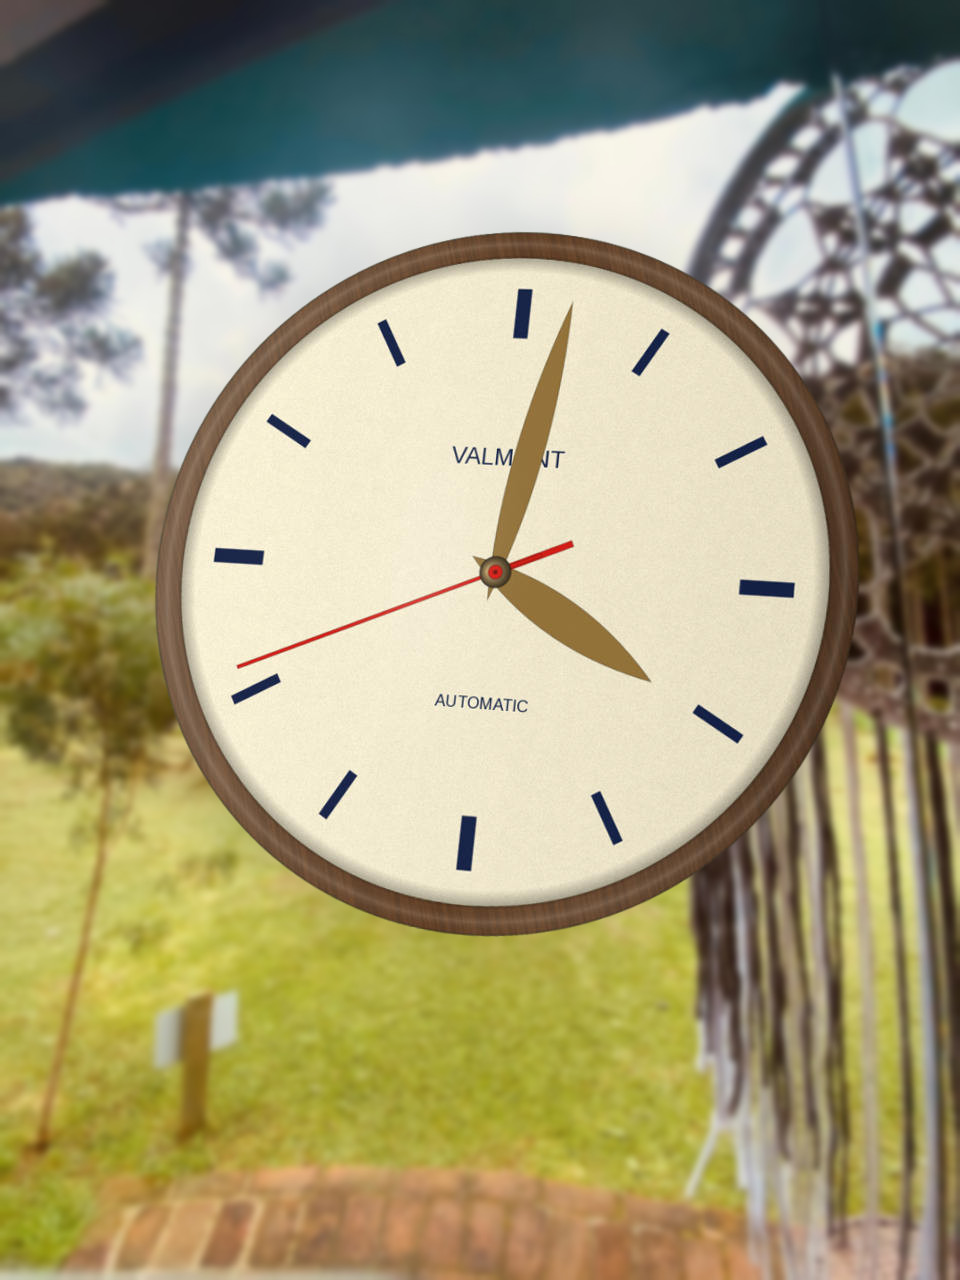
4h01m41s
